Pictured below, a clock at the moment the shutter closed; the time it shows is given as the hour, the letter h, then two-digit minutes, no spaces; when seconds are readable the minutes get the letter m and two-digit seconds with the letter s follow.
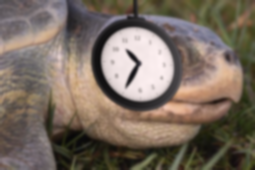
10h35
